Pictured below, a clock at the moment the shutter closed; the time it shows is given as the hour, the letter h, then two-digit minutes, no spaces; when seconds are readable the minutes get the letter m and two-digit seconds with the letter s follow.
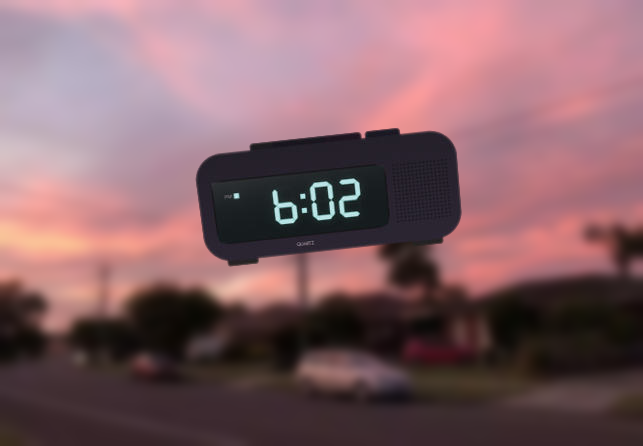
6h02
